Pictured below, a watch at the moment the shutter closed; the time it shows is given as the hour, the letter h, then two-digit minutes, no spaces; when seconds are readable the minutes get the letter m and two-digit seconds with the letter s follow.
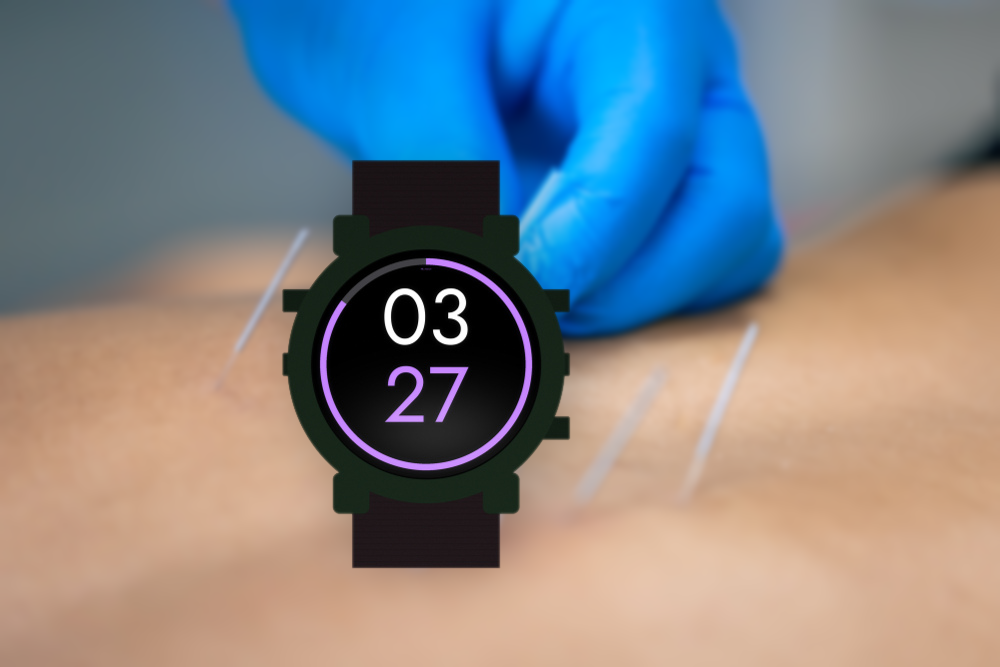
3h27
